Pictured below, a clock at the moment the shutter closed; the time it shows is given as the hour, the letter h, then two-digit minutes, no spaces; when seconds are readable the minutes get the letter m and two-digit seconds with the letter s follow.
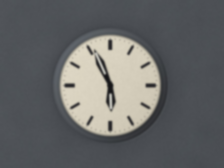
5h56
